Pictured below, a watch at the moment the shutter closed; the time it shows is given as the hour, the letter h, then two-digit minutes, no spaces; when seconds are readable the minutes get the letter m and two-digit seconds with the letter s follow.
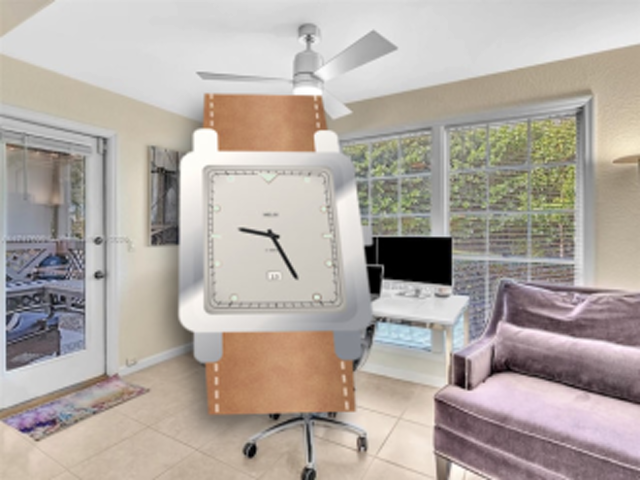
9h26
